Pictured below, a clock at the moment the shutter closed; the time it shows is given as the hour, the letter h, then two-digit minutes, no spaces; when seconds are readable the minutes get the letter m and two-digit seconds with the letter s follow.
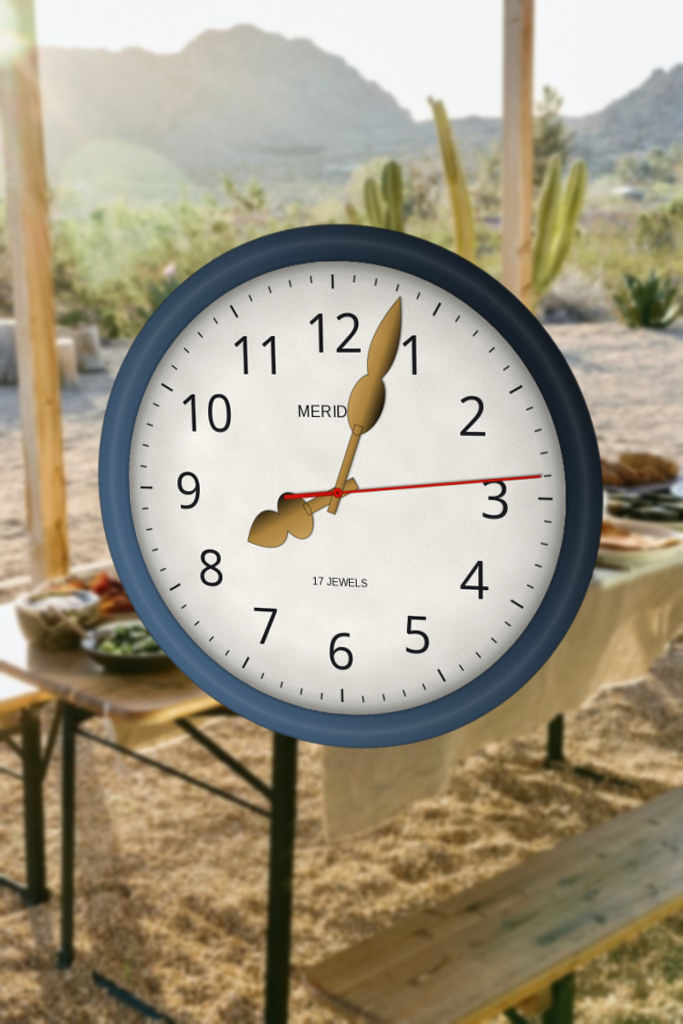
8h03m14s
